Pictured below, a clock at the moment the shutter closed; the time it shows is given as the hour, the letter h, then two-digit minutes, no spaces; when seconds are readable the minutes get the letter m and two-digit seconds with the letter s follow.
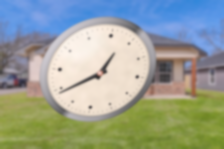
12h39
